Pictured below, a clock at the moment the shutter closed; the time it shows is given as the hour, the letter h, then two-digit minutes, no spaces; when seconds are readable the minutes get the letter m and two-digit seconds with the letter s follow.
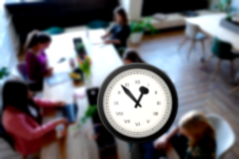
12h53
